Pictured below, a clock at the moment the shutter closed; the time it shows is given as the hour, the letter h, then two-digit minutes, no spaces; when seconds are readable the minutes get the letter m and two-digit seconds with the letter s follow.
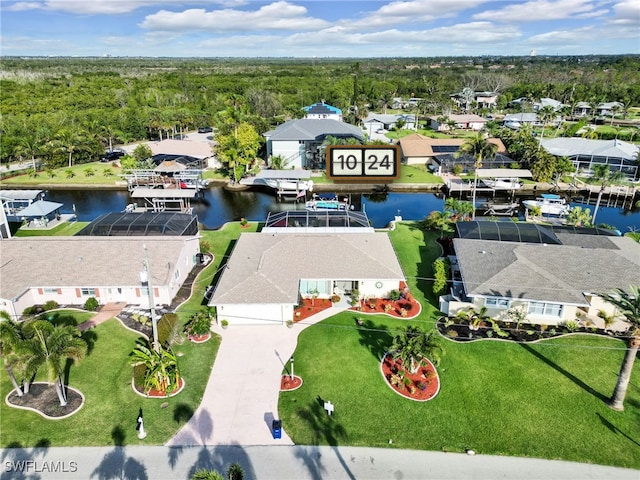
10h24
